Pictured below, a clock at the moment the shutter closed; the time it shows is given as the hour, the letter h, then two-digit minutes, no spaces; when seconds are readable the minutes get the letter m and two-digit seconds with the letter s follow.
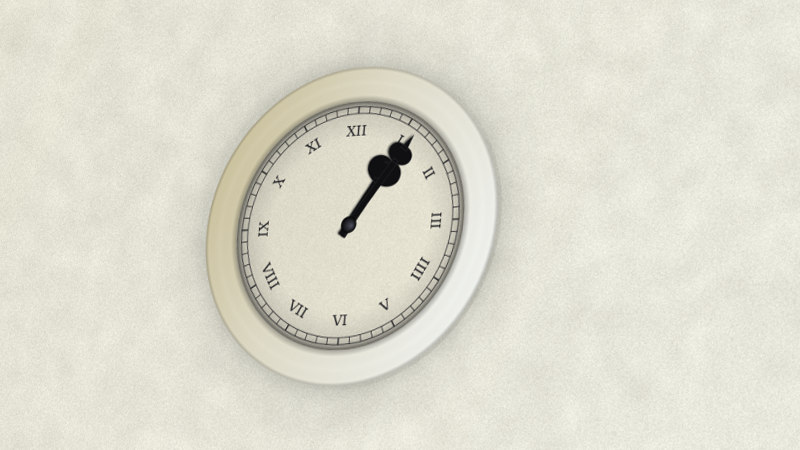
1h06
